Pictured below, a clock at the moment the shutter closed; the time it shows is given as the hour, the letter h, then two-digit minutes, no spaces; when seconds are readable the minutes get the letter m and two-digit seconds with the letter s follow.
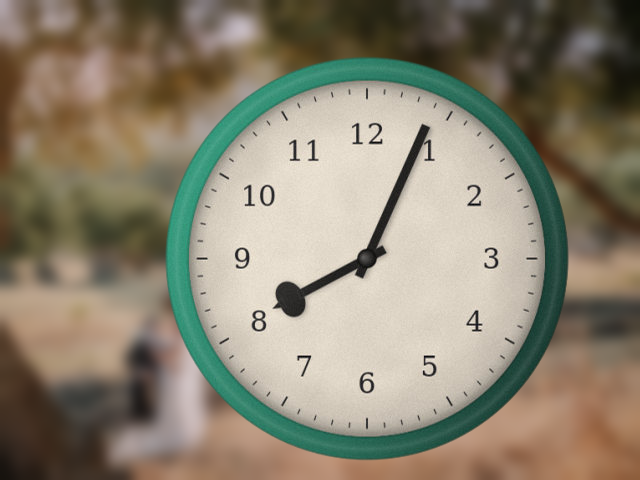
8h04
